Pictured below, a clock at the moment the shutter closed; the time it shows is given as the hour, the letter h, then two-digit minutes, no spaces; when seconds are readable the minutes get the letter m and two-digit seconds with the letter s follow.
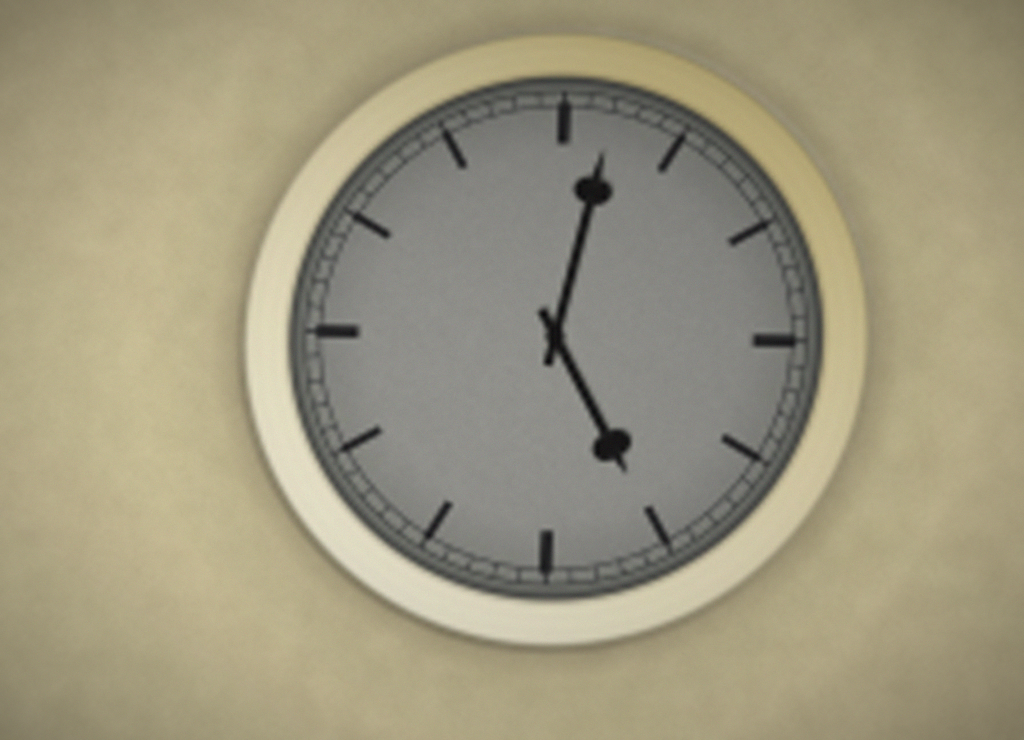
5h02
